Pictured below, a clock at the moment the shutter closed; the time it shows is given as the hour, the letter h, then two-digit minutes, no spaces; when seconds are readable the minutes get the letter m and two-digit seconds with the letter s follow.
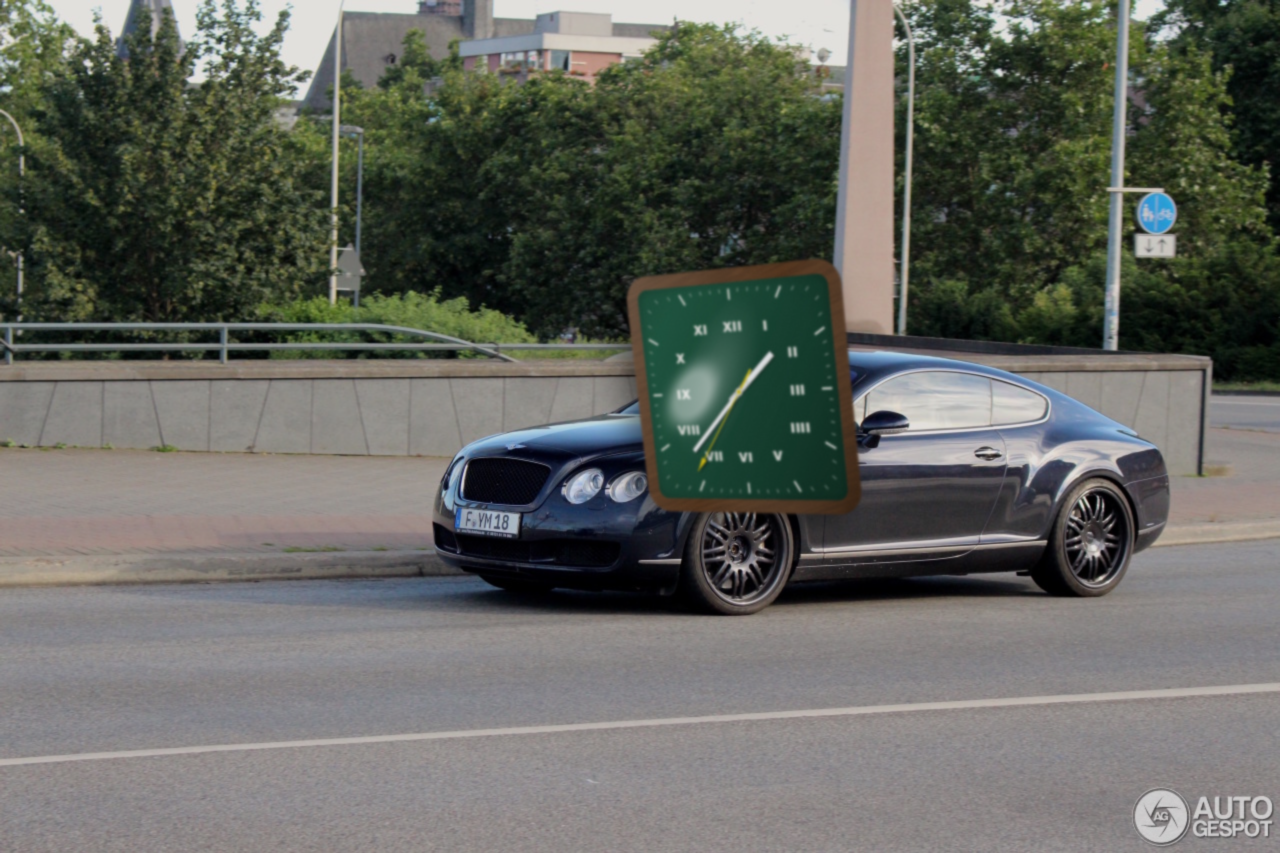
1h37m36s
